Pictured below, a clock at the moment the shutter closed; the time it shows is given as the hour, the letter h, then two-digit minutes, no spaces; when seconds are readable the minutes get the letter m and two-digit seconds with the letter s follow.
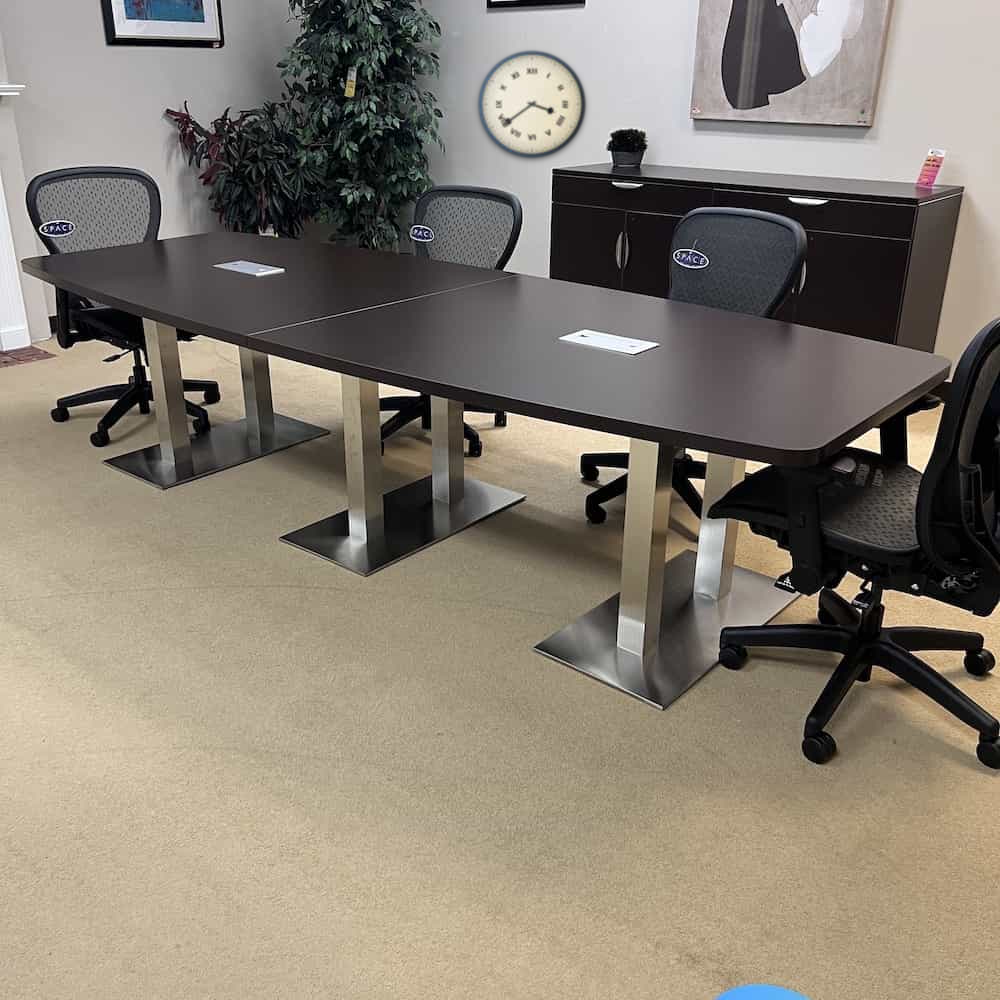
3h39
